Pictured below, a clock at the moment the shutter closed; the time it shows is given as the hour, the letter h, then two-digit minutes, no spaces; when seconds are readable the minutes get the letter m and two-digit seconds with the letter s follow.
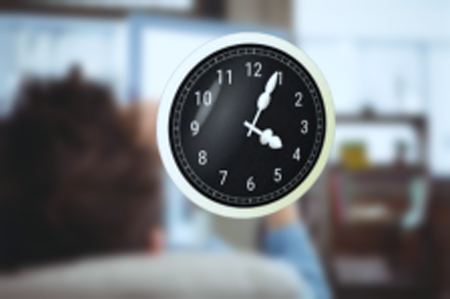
4h04
